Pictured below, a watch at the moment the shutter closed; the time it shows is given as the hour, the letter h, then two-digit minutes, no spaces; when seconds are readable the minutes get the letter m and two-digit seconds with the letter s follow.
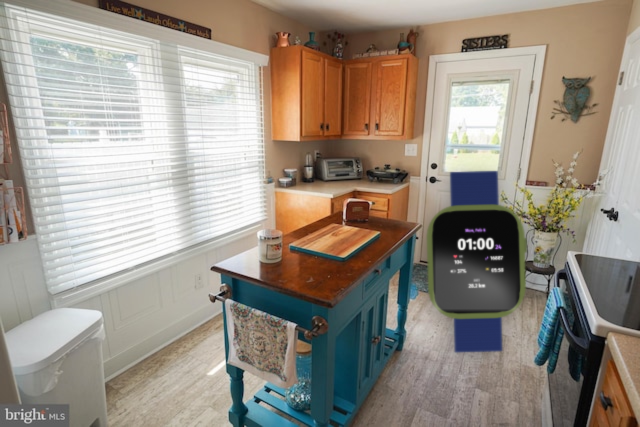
1h00
